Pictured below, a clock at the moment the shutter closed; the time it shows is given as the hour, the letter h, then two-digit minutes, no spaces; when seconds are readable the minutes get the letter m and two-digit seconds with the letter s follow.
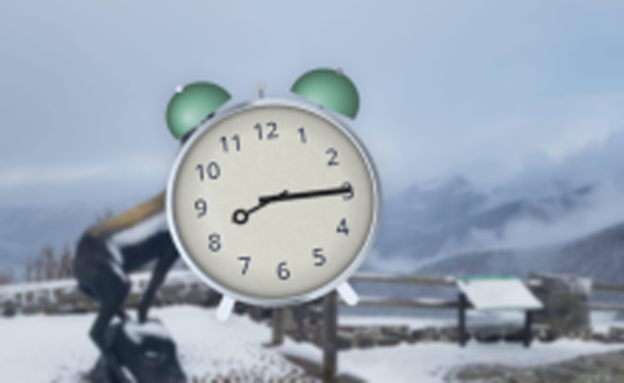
8h15
